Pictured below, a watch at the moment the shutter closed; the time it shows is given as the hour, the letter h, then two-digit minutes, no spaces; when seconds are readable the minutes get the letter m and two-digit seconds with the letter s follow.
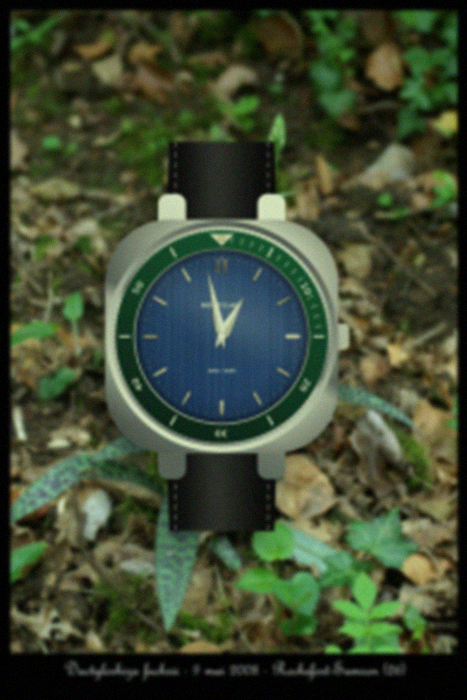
12h58
